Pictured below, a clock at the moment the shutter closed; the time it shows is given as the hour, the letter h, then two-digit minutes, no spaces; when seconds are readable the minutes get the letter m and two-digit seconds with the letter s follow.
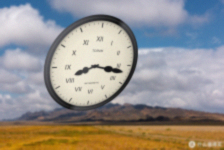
8h17
